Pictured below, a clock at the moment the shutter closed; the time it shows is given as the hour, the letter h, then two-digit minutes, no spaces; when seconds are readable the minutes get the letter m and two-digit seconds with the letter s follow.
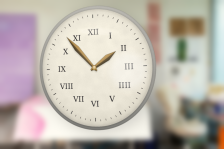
1h53
